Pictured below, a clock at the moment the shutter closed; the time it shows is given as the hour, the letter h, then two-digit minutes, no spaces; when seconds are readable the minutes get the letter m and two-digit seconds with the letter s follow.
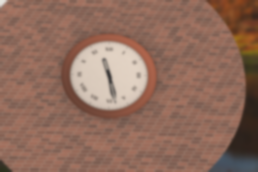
11h28
